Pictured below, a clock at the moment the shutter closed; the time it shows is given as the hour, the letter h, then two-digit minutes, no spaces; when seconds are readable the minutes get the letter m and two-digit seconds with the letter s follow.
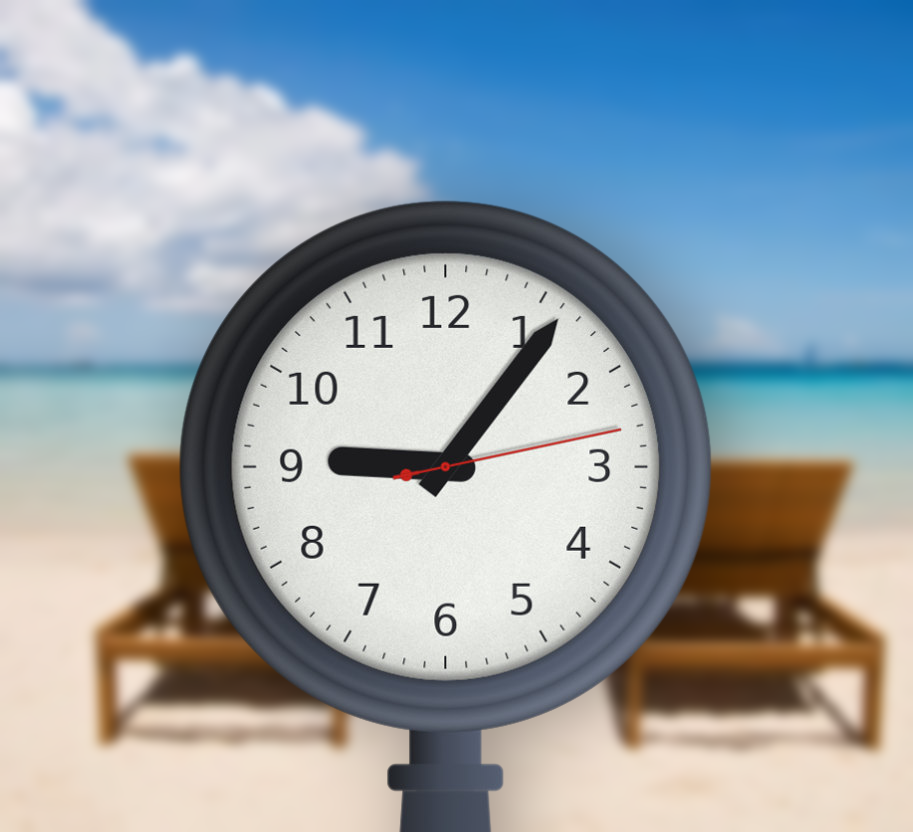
9h06m13s
